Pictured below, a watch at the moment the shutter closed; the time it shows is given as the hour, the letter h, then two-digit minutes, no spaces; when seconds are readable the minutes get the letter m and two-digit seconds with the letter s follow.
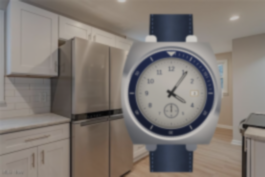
4h06
